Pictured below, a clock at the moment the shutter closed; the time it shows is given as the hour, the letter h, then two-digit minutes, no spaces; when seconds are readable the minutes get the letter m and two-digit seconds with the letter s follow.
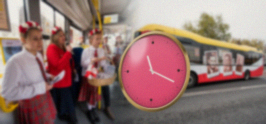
11h19
